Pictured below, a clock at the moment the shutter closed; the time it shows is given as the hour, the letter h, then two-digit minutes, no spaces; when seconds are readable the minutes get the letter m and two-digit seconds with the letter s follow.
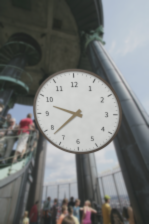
9h38
